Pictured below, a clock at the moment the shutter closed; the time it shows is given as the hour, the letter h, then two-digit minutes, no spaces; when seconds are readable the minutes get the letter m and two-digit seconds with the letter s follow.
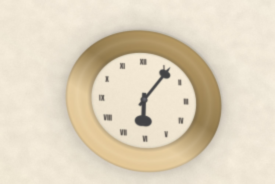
6h06
